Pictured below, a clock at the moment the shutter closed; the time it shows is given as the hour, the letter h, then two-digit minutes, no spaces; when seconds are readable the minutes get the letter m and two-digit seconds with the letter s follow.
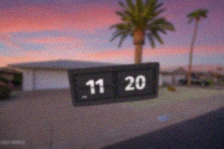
11h20
